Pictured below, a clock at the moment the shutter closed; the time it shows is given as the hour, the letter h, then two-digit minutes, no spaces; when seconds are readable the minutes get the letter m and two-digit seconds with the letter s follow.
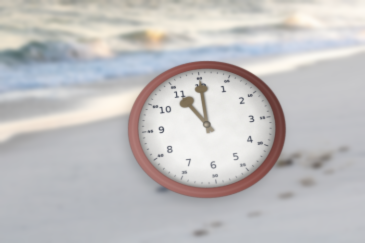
11h00
